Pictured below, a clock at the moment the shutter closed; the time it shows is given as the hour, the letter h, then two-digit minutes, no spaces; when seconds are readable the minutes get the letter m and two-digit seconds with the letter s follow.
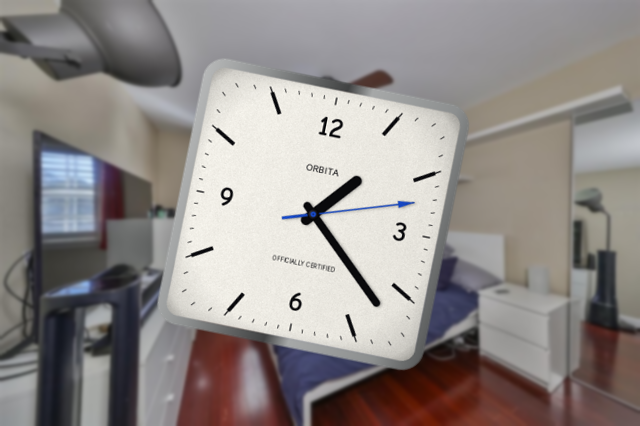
1h22m12s
